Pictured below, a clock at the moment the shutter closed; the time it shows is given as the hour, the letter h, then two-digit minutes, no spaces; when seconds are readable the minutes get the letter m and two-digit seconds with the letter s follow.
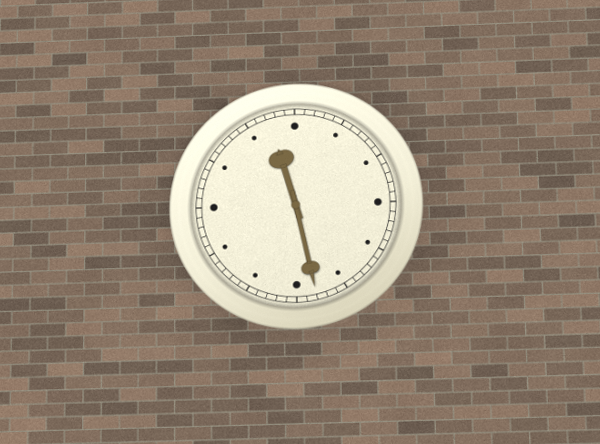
11h28
